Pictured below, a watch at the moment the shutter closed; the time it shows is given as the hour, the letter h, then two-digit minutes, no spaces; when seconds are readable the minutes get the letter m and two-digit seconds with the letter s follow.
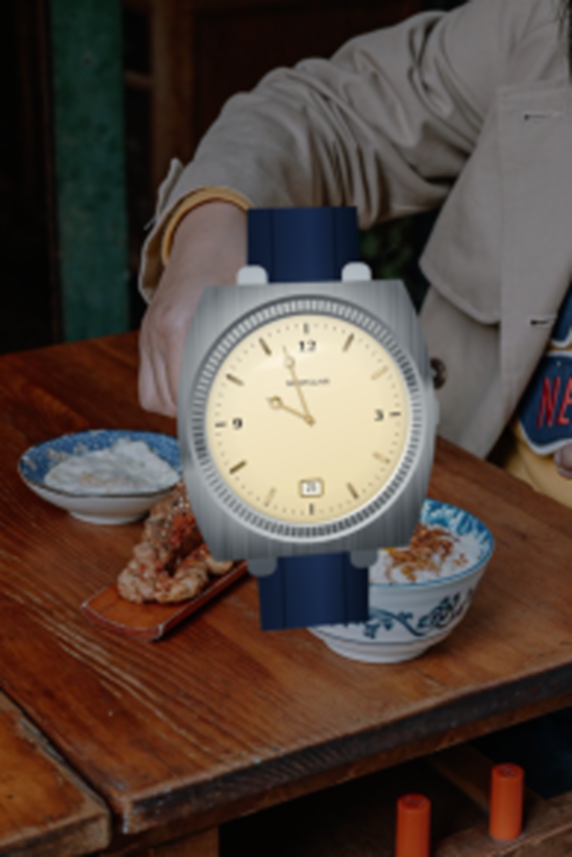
9h57
